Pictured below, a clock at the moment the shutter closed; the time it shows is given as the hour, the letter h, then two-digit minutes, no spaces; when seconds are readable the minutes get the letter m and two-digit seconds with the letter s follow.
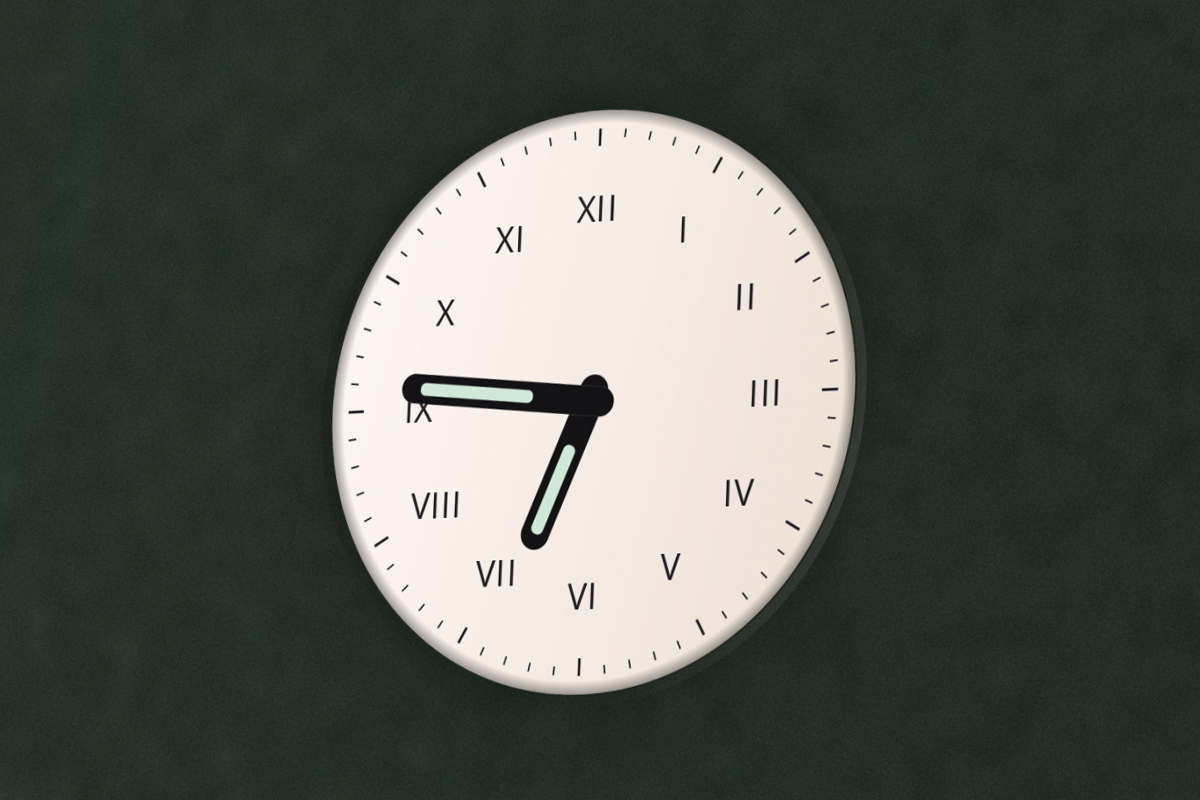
6h46
